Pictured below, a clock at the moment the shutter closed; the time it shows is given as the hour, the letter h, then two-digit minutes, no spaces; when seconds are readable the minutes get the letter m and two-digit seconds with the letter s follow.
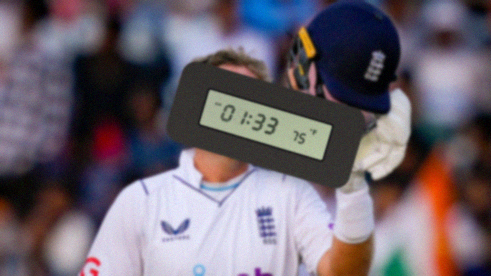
1h33
